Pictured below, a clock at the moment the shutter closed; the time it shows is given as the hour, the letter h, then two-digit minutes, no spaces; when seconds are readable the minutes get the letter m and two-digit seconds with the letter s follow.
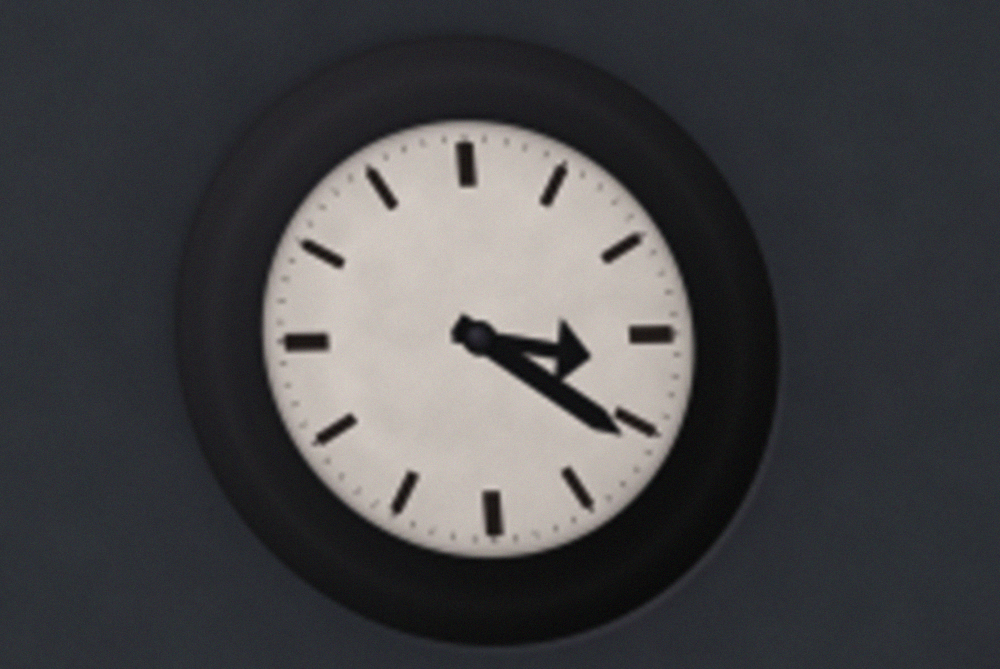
3h21
